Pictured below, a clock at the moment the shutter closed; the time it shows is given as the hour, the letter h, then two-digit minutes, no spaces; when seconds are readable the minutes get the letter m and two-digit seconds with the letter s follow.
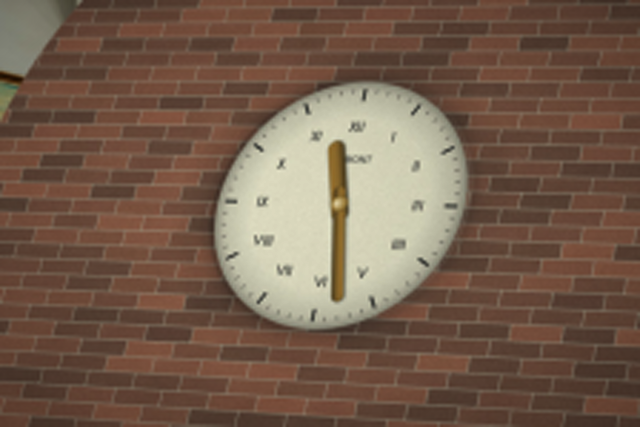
11h28
